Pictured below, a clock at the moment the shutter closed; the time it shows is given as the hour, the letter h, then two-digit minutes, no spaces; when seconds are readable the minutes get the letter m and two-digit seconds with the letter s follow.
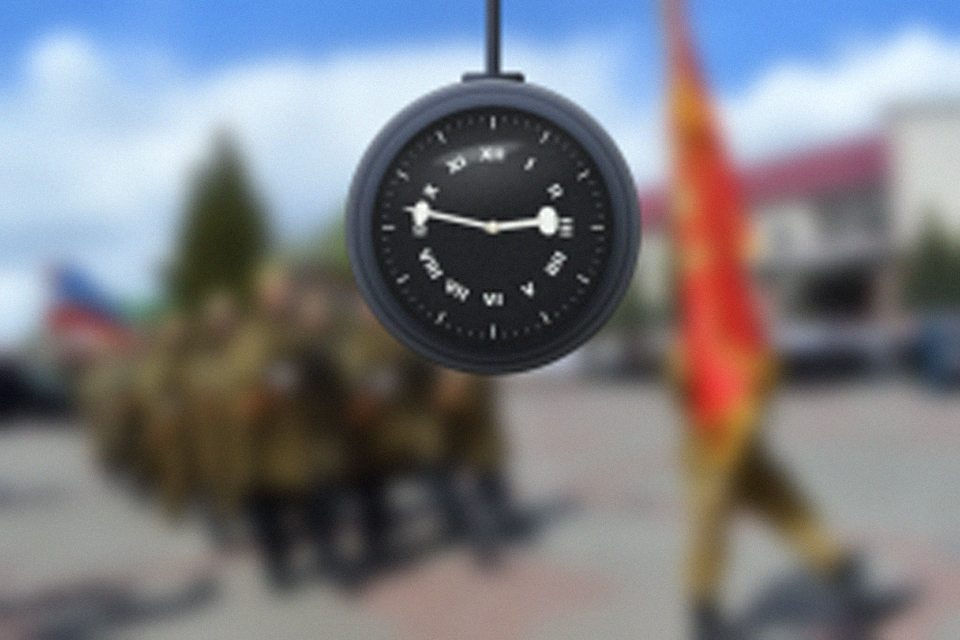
2h47
